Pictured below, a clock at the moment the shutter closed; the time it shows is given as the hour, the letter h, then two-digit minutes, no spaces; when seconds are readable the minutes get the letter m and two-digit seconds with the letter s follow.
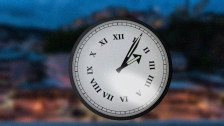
2h06
